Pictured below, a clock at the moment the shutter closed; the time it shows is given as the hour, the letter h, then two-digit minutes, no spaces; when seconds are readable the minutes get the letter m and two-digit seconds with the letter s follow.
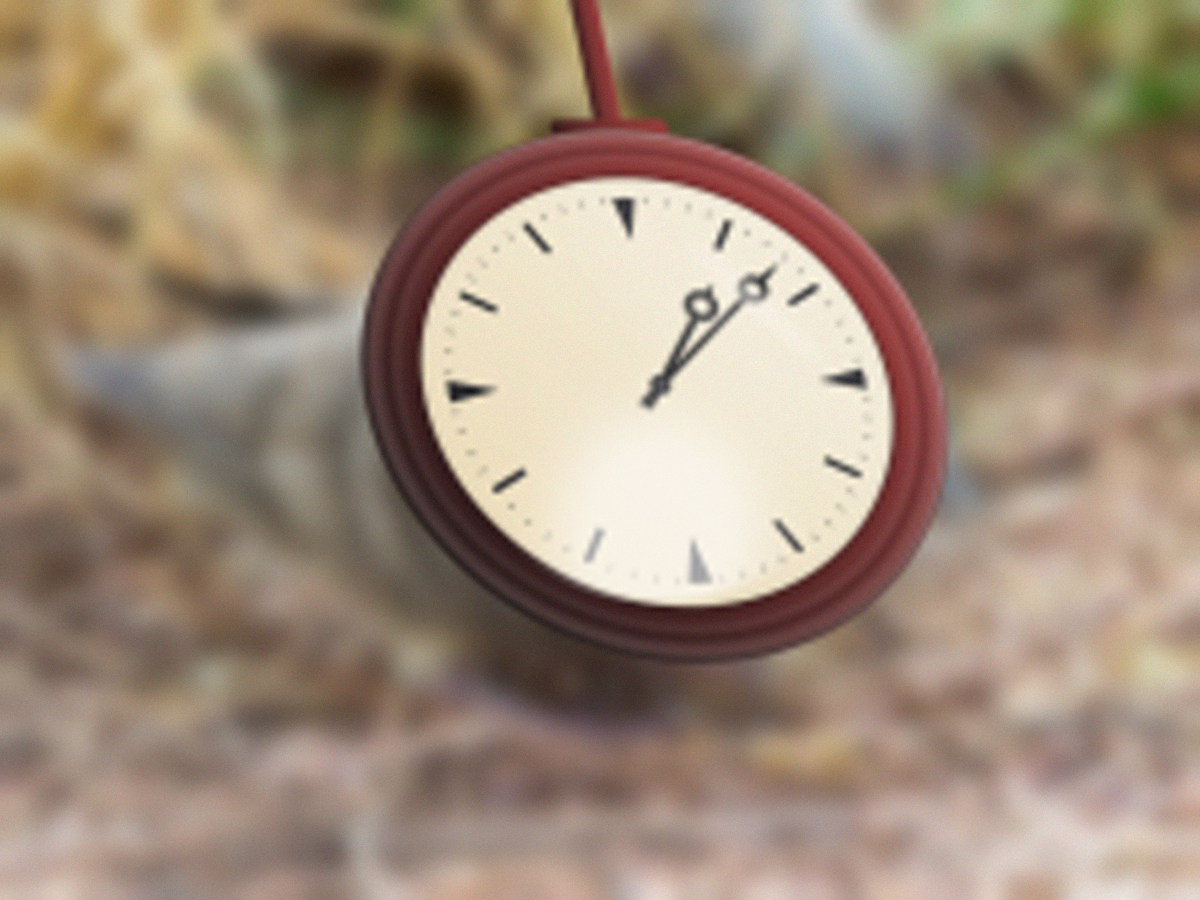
1h08
